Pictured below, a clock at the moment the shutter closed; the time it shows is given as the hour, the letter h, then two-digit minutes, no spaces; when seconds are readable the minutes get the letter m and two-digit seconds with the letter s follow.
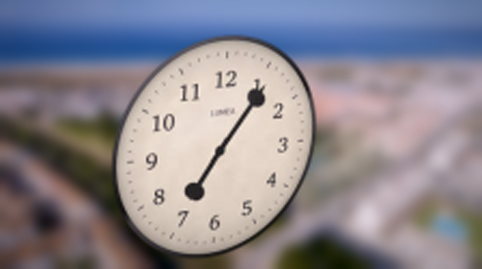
7h06
